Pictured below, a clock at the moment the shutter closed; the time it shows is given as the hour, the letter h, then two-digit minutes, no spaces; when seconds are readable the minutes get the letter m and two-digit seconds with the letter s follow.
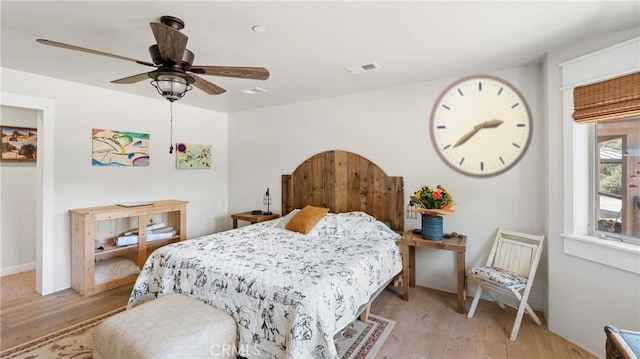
2h39
